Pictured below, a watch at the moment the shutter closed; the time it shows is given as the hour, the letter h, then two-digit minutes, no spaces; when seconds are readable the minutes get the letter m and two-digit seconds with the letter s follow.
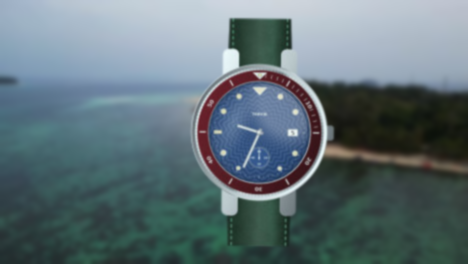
9h34
